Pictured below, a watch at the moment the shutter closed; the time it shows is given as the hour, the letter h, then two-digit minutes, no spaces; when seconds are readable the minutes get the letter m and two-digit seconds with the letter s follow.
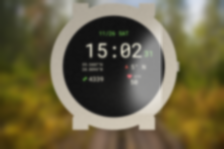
15h02
